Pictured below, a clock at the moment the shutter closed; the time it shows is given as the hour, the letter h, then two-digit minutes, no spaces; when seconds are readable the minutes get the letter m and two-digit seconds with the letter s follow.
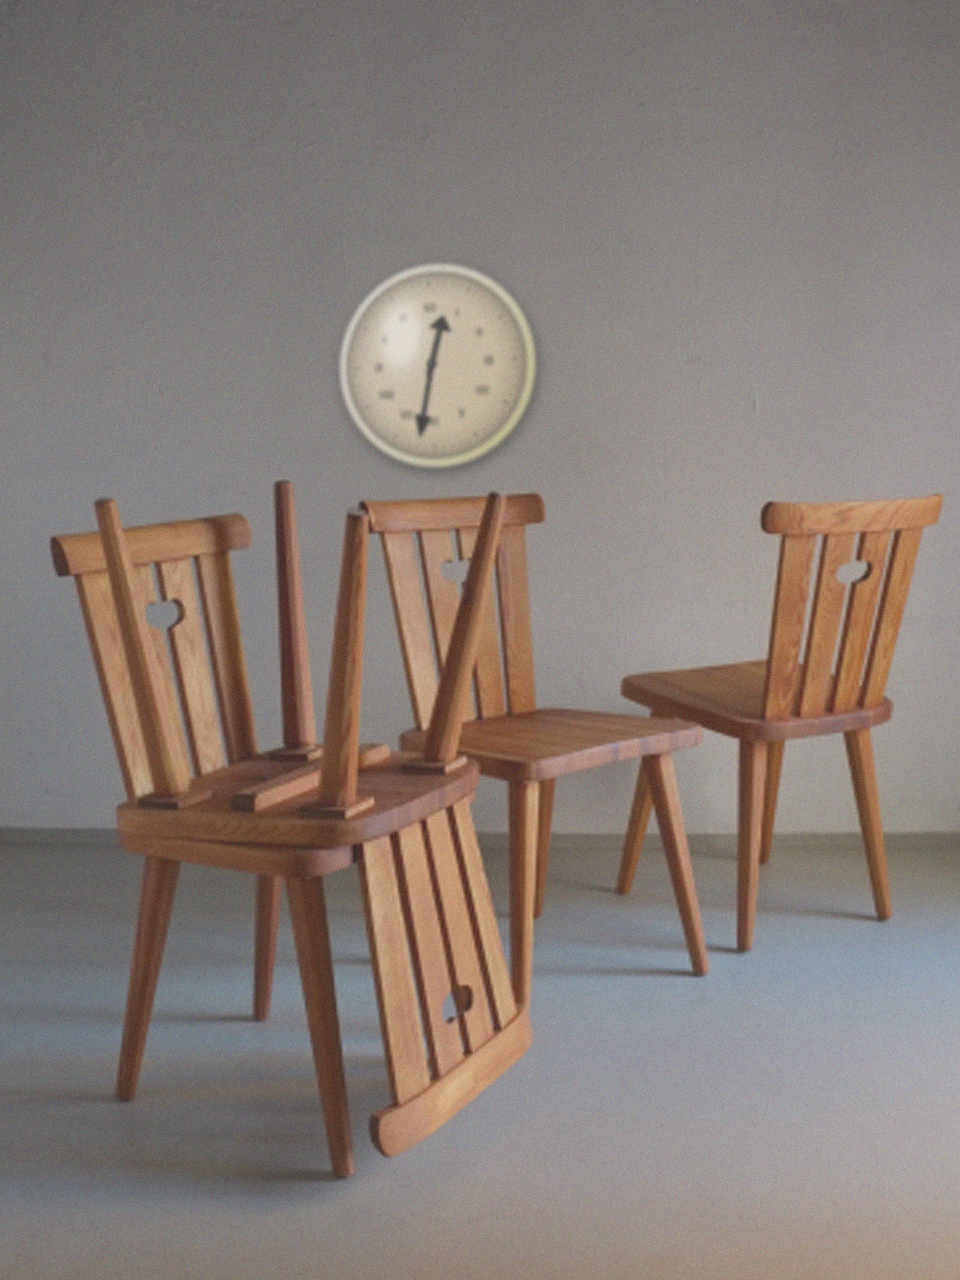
12h32
